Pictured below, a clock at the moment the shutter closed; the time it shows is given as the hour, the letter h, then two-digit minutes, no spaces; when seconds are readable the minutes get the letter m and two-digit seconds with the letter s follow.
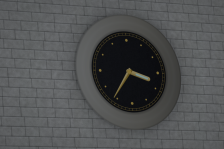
3h36
